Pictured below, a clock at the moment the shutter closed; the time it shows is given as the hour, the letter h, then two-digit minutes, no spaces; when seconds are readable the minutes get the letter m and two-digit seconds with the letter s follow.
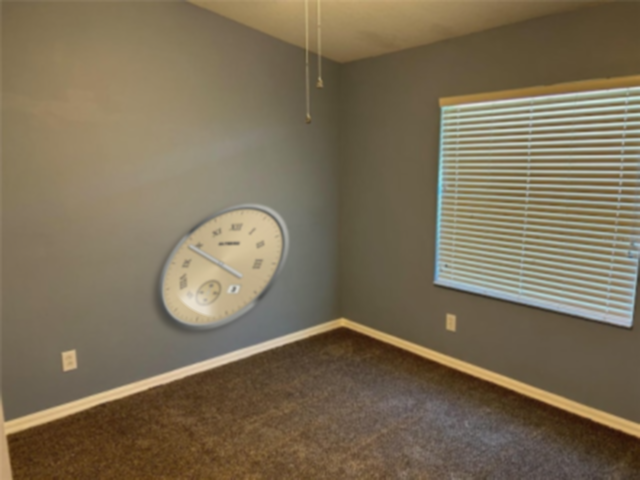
3h49
